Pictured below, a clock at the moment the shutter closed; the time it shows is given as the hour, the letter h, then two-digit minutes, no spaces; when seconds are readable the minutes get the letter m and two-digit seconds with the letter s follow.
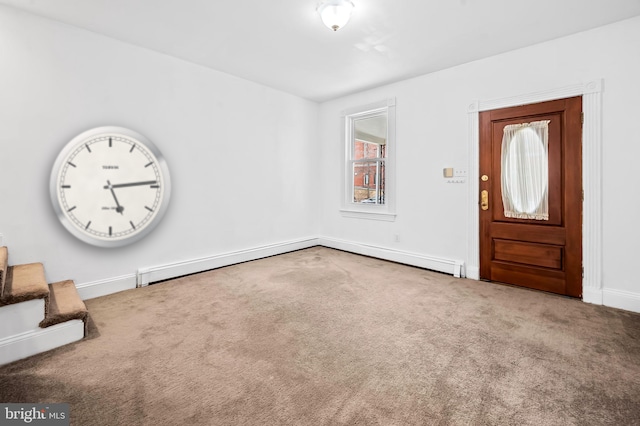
5h14
